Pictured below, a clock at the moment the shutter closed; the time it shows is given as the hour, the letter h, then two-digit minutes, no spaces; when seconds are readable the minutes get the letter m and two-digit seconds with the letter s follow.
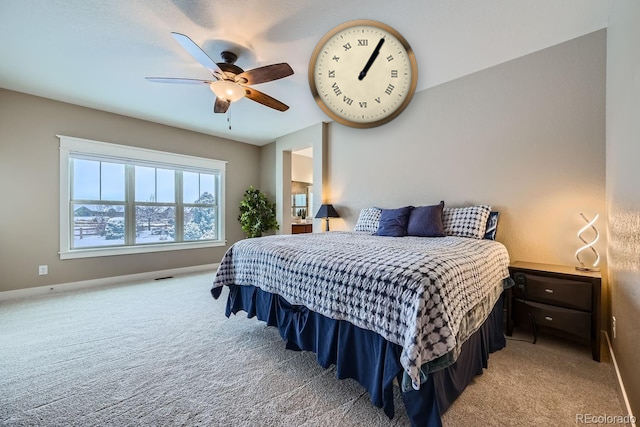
1h05
